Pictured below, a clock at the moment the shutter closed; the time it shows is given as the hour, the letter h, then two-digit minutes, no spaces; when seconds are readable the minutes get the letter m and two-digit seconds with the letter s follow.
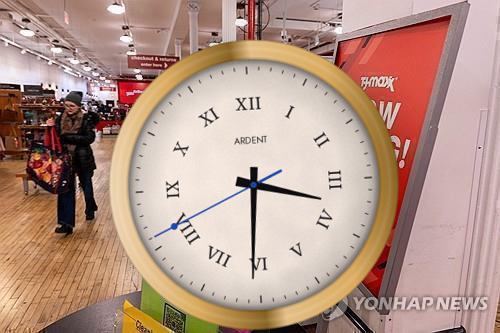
3h30m41s
